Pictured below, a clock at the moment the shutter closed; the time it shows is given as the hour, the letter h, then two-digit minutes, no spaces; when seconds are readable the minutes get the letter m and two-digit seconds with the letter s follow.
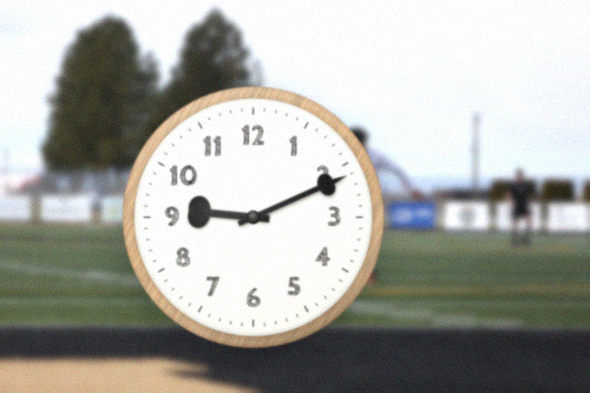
9h11
